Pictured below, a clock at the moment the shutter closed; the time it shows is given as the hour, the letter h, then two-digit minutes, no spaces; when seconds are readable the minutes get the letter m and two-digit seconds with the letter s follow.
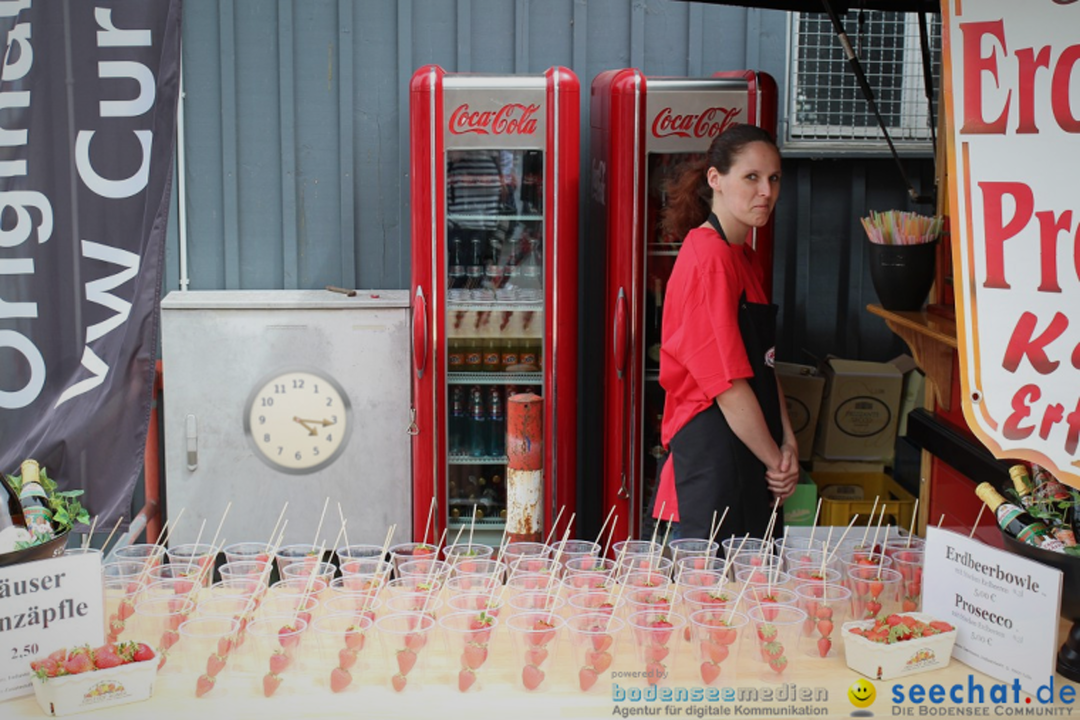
4h16
